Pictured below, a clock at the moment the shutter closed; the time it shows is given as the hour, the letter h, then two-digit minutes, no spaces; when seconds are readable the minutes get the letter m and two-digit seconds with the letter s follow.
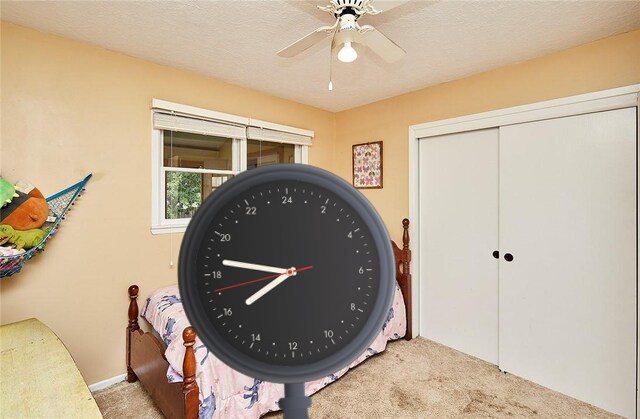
15h46m43s
